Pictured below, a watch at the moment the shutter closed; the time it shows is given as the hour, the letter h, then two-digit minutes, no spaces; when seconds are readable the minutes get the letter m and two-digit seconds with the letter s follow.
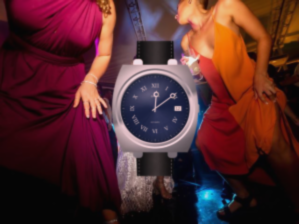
12h09
